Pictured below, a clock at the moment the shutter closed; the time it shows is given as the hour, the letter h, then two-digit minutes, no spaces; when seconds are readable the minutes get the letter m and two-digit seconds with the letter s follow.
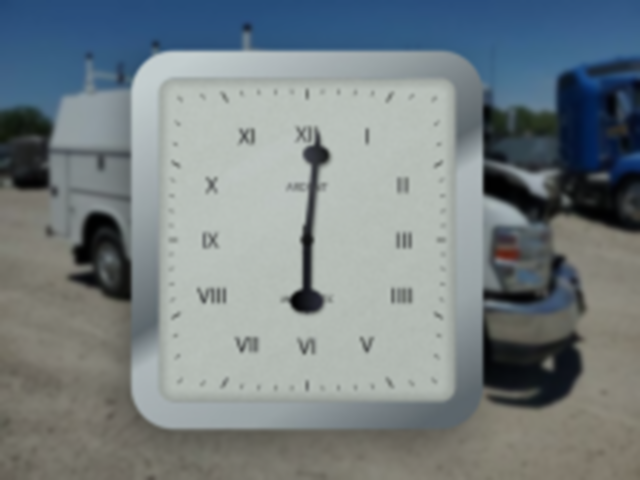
6h01
